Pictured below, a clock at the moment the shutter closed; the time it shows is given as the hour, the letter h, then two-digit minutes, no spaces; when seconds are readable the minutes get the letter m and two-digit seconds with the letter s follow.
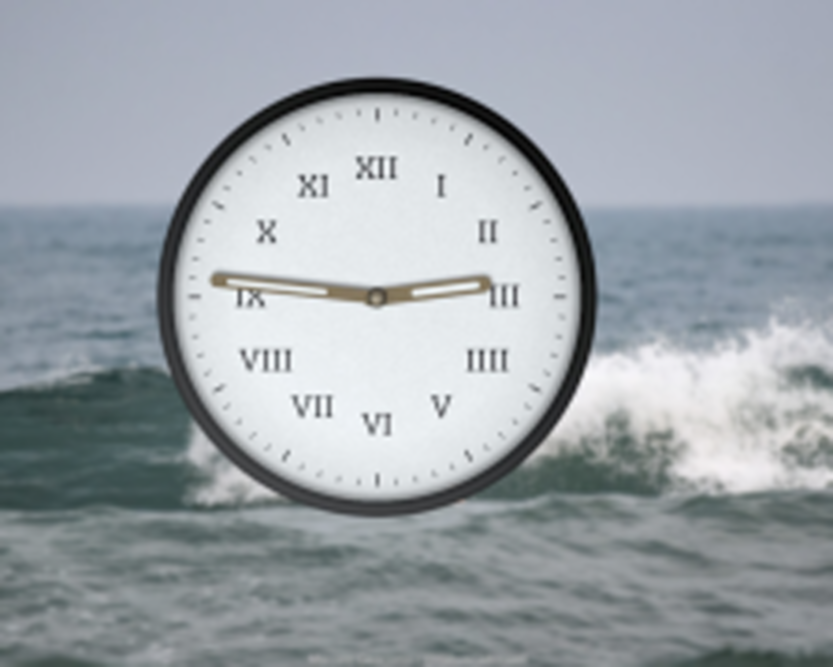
2h46
